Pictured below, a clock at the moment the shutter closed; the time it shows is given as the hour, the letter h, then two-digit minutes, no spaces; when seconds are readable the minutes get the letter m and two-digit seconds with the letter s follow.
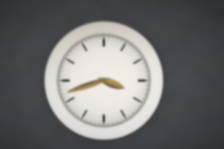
3h42
